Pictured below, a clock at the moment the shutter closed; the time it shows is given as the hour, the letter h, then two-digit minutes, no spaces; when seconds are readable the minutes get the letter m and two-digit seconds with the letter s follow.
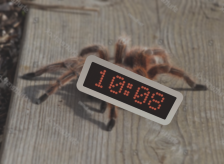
10h08
